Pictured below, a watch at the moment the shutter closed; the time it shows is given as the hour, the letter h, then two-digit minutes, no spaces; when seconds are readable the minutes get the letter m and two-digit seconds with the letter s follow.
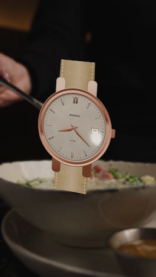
8h22
